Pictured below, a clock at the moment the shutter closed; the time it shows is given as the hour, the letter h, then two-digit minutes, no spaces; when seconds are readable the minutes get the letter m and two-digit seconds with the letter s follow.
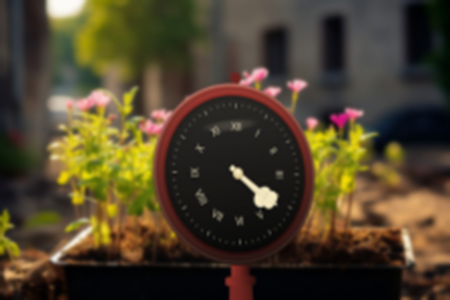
4h21
